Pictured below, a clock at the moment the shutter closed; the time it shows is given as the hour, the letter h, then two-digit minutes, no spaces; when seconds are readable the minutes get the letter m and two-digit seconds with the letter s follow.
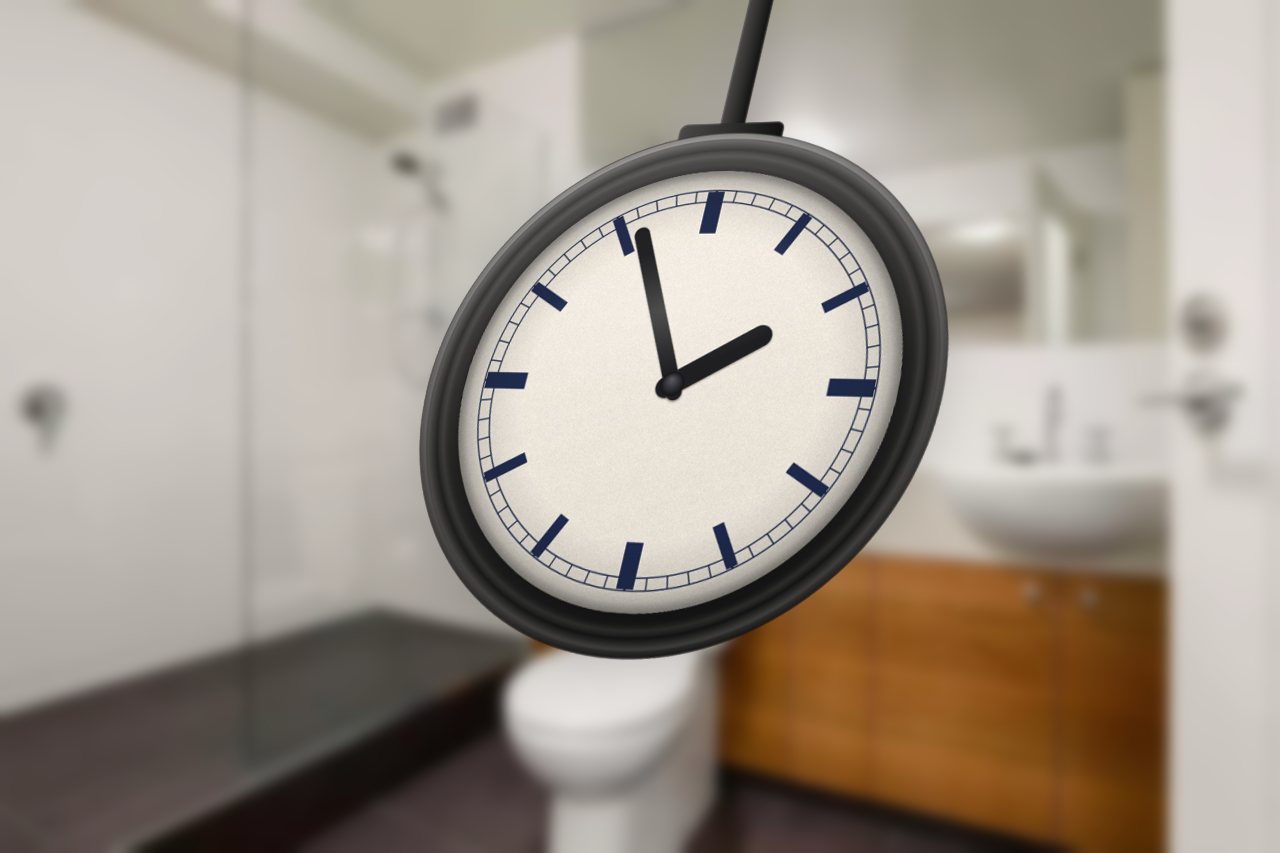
1h56
